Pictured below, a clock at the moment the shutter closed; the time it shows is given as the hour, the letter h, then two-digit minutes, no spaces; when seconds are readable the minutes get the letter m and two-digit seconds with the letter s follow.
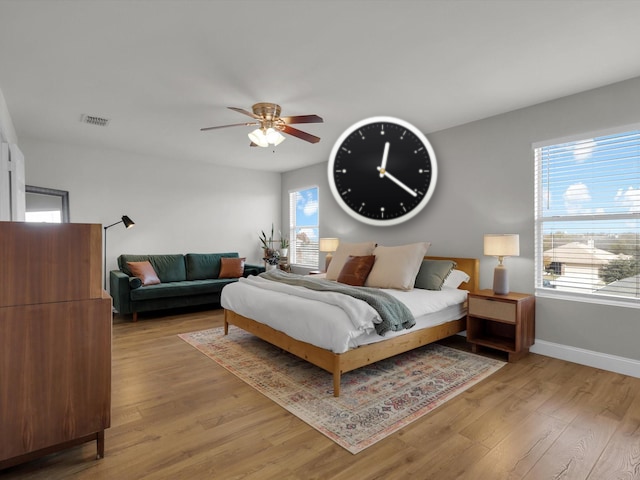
12h21
